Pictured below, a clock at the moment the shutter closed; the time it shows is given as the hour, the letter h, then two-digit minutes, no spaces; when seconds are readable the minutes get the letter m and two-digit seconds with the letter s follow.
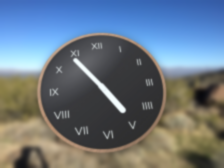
4h54
